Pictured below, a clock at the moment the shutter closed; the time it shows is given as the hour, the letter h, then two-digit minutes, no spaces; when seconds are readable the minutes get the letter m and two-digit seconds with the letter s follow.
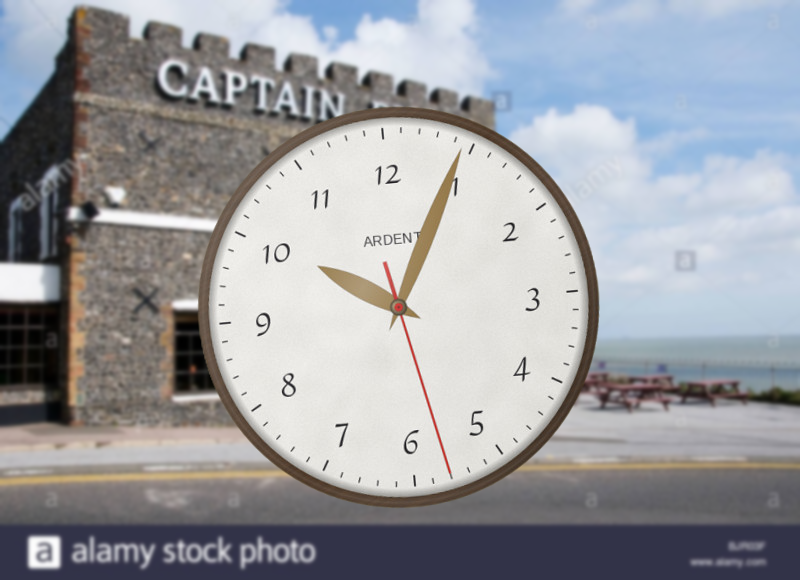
10h04m28s
